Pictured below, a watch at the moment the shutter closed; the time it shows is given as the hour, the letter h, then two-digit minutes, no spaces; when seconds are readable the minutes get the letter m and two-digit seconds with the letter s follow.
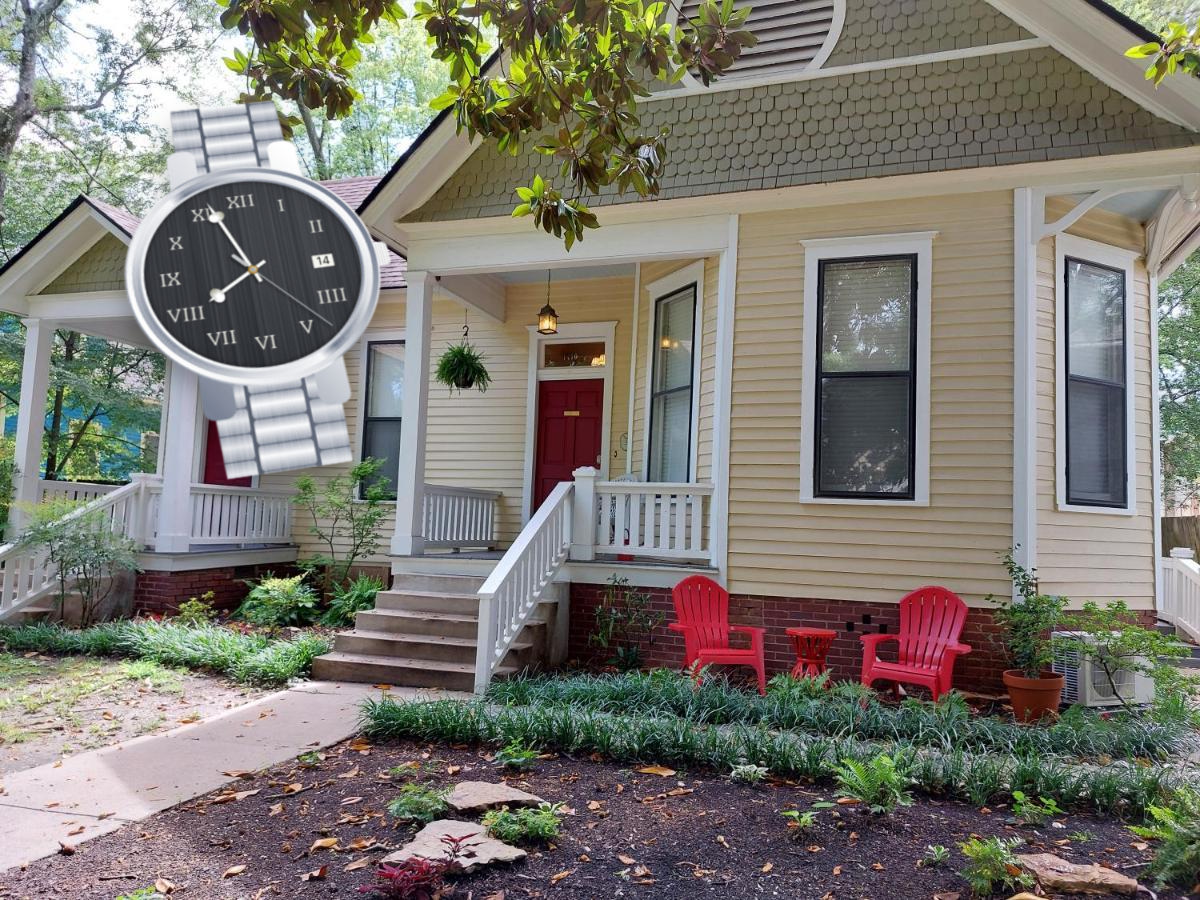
7h56m23s
